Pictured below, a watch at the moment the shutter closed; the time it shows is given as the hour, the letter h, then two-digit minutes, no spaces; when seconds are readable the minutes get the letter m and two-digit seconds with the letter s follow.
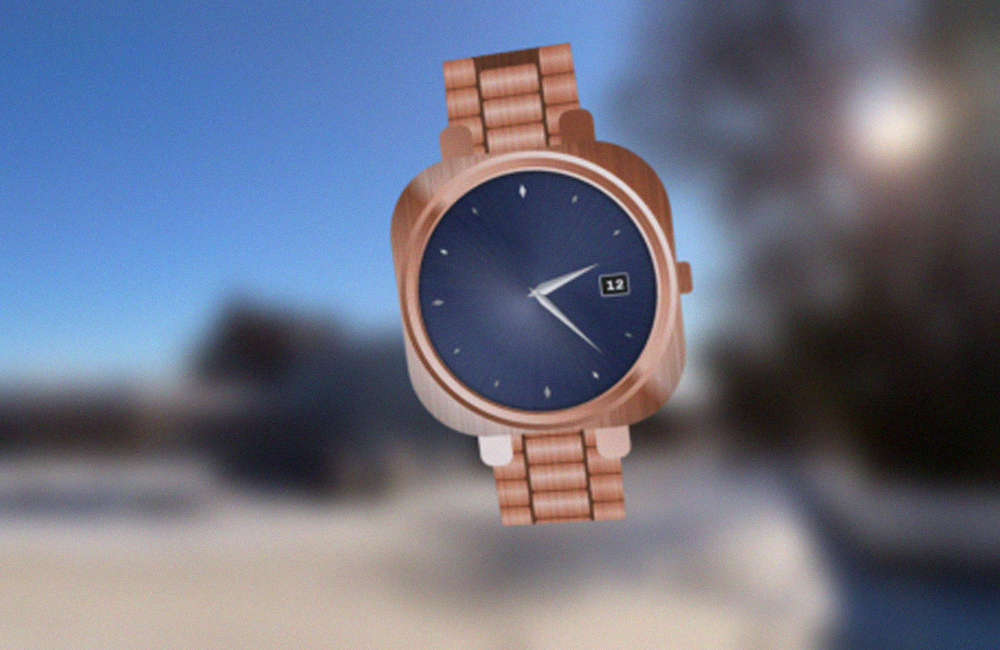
2h23
